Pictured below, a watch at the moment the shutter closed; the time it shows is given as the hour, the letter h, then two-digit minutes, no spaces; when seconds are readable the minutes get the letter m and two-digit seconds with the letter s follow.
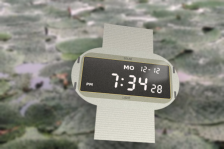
7h34m28s
